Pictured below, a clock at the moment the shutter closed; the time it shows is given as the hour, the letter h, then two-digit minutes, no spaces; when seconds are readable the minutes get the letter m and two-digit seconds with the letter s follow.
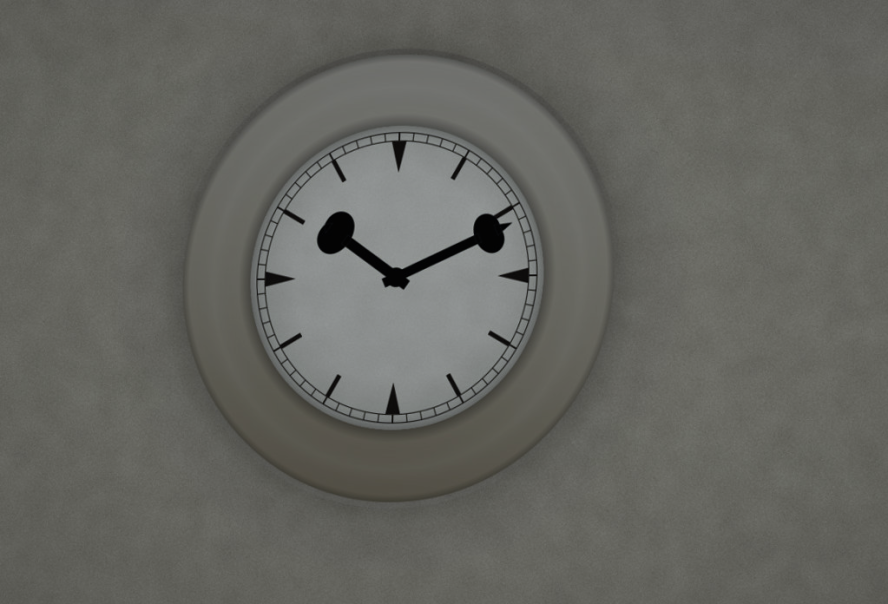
10h11
